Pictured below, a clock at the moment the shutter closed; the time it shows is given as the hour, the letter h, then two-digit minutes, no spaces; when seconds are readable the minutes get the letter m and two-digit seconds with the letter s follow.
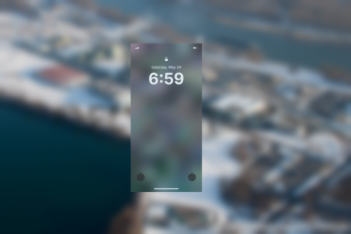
6h59
